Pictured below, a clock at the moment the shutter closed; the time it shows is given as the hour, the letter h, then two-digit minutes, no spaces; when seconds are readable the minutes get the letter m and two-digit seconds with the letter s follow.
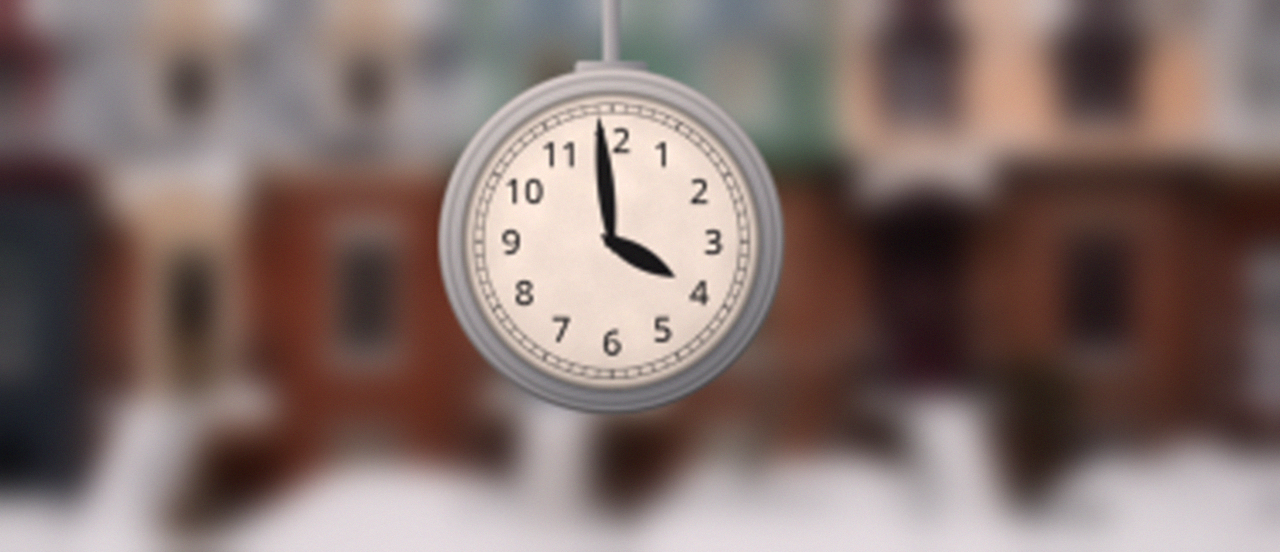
3h59
